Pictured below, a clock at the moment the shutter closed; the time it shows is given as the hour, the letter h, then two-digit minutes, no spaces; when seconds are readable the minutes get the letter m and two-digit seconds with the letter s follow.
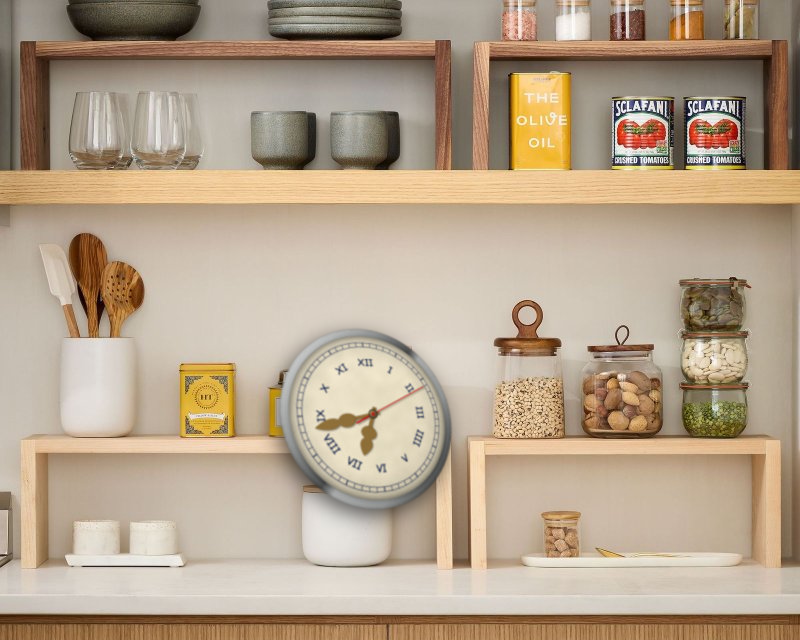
6h43m11s
